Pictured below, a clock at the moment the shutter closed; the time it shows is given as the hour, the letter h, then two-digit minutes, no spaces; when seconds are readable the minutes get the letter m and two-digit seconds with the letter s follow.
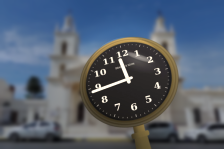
11h44
